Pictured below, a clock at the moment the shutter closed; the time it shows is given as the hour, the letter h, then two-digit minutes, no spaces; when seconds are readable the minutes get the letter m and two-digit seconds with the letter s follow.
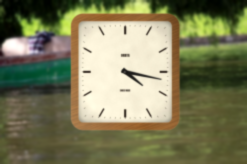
4h17
